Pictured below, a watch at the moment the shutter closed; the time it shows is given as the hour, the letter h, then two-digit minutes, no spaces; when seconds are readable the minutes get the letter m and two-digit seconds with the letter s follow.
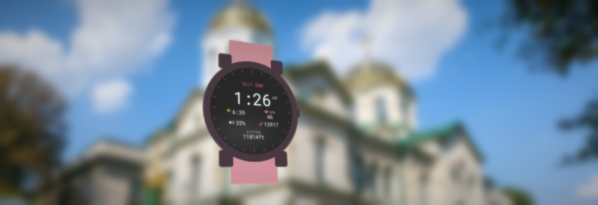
1h26
